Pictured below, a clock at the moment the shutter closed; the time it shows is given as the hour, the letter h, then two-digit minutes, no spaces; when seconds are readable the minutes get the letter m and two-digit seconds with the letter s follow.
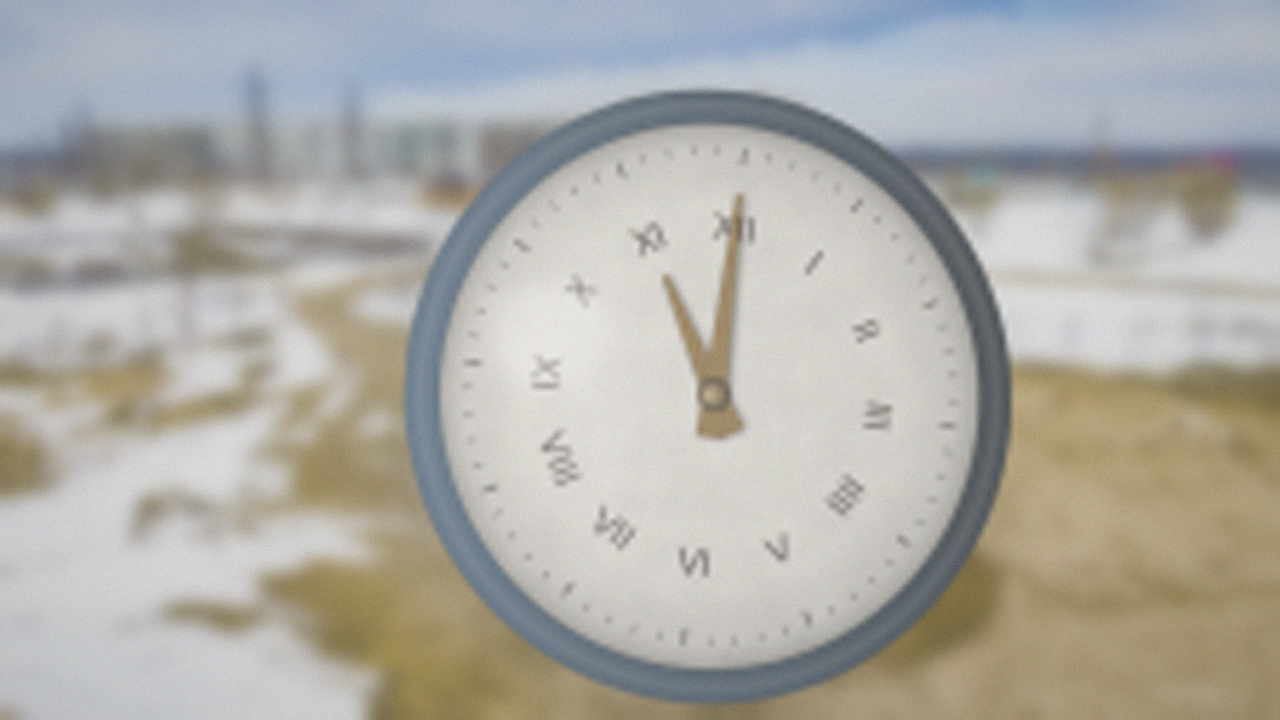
11h00
